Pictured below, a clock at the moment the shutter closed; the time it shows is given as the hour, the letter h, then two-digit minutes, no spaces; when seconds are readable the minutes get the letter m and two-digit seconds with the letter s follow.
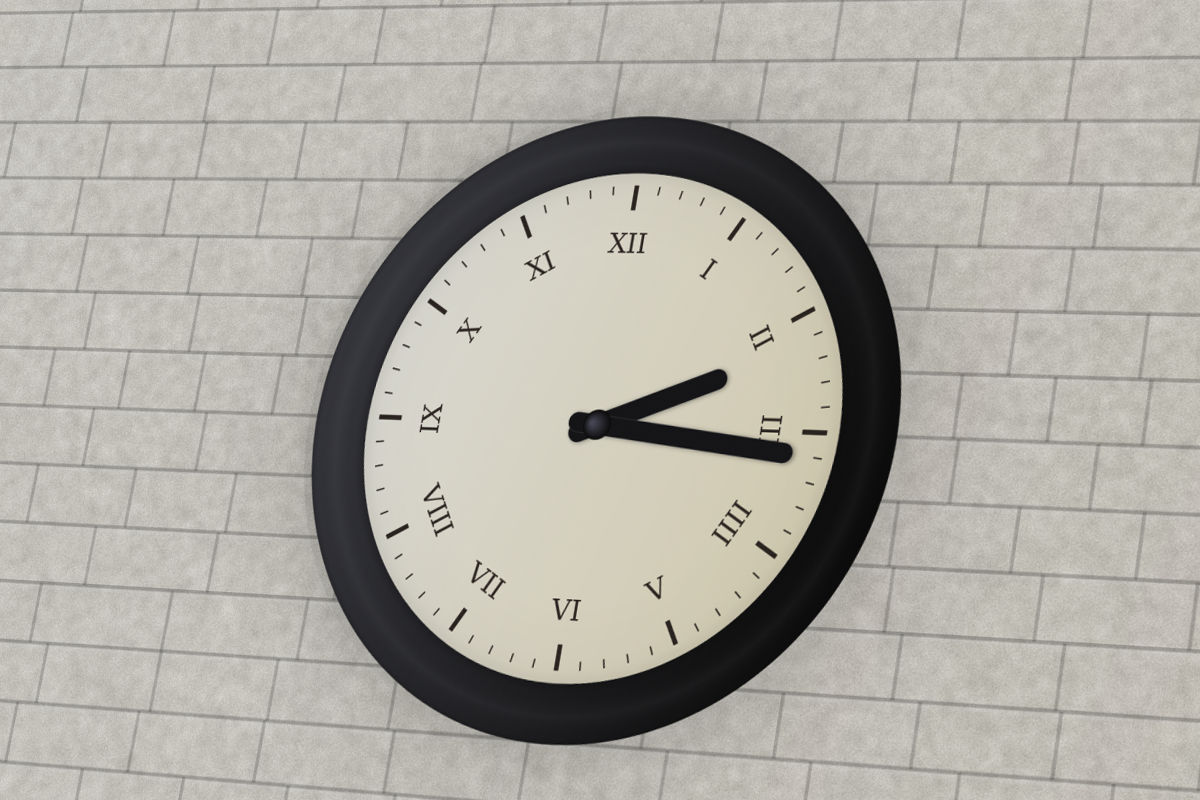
2h16
